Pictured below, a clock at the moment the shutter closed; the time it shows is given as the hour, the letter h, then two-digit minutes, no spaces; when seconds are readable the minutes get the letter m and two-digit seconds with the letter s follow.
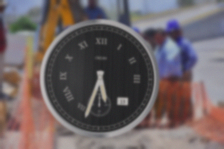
5h33
